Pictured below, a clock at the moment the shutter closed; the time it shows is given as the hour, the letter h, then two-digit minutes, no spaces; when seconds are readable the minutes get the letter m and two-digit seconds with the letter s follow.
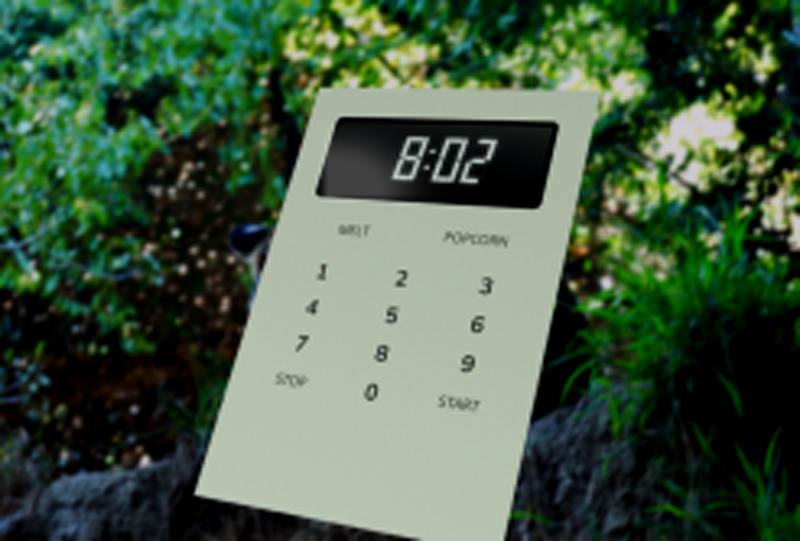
8h02
